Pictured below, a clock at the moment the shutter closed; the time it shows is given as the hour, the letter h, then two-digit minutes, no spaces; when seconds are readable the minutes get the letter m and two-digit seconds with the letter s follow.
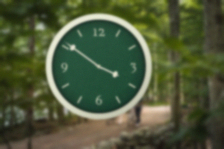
3h51
